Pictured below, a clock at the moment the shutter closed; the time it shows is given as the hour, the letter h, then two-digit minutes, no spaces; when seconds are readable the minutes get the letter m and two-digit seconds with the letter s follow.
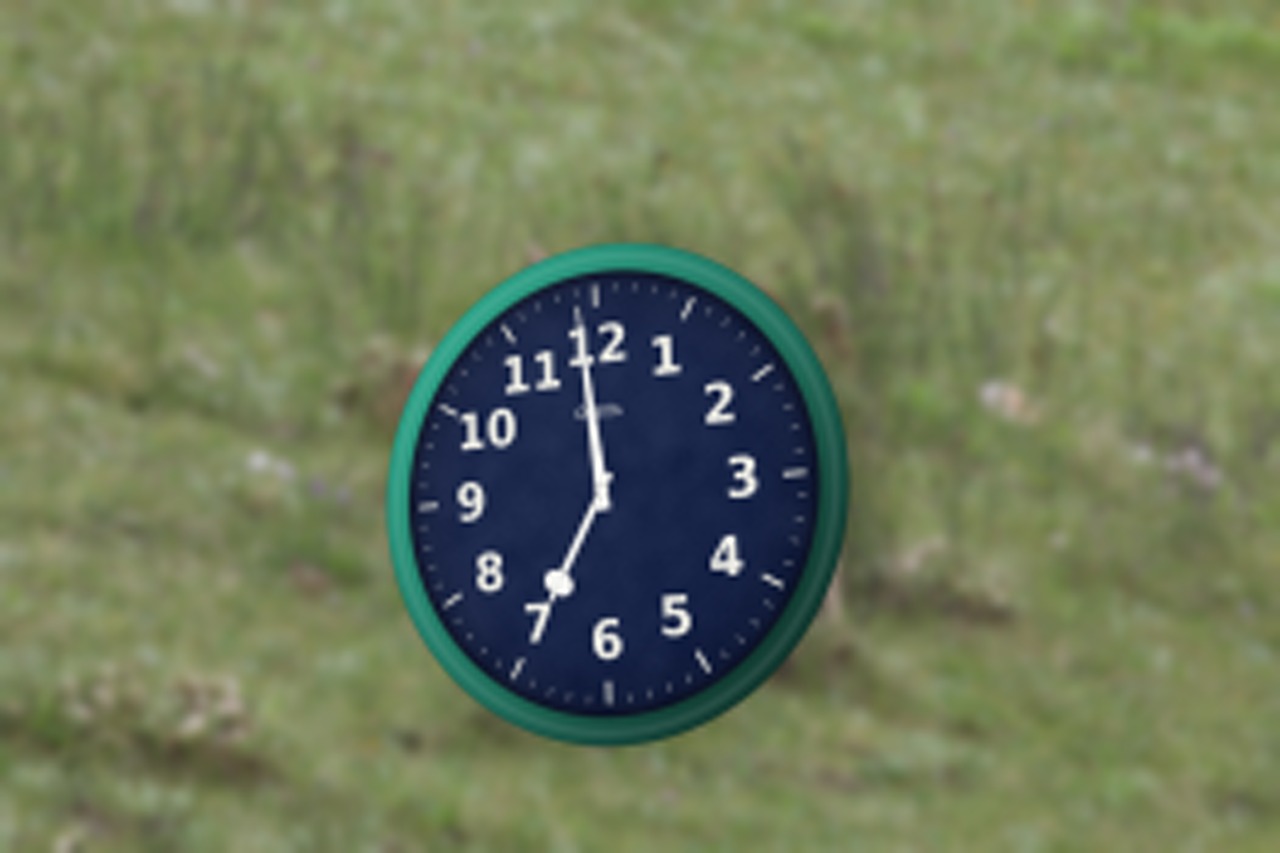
6h59
